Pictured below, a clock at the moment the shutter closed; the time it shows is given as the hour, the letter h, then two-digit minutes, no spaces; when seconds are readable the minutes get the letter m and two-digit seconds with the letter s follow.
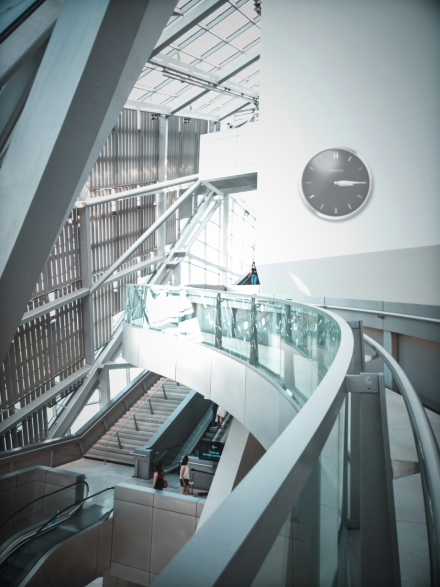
3h15
